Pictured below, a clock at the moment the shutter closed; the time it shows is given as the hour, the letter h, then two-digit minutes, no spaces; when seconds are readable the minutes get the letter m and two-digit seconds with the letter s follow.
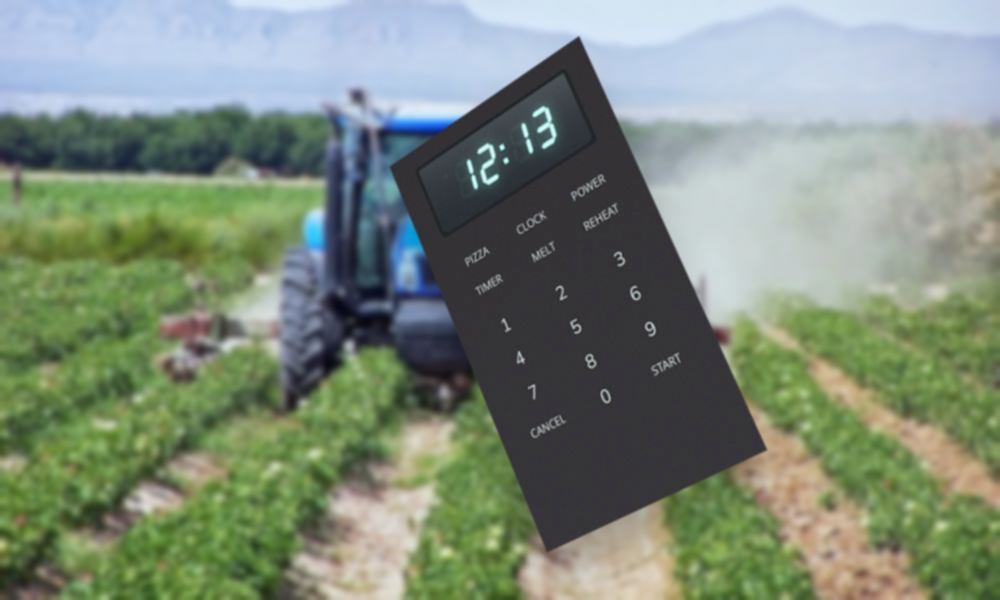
12h13
